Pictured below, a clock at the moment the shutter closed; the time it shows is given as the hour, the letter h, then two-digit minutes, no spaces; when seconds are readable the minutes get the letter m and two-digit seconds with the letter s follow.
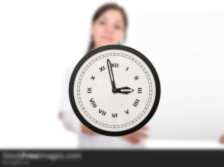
2h58
